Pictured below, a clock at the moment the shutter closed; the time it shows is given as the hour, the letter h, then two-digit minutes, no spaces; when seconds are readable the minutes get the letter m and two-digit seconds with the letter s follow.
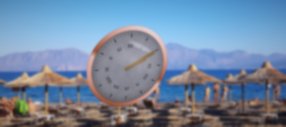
2h10
